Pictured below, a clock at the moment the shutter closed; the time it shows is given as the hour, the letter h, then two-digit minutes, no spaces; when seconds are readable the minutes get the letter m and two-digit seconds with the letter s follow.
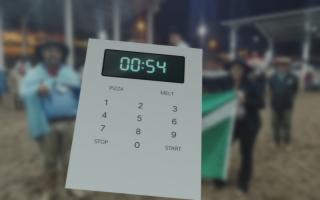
0h54
